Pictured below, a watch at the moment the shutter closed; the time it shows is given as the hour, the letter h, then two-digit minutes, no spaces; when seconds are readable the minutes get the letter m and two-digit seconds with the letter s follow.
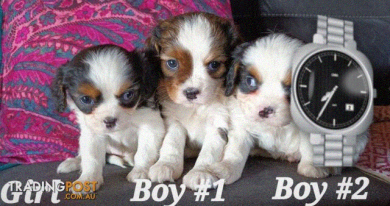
7h35
